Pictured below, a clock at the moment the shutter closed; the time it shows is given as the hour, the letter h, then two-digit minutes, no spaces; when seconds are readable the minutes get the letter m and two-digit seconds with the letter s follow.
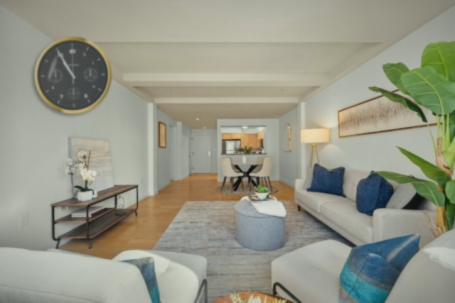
10h55
